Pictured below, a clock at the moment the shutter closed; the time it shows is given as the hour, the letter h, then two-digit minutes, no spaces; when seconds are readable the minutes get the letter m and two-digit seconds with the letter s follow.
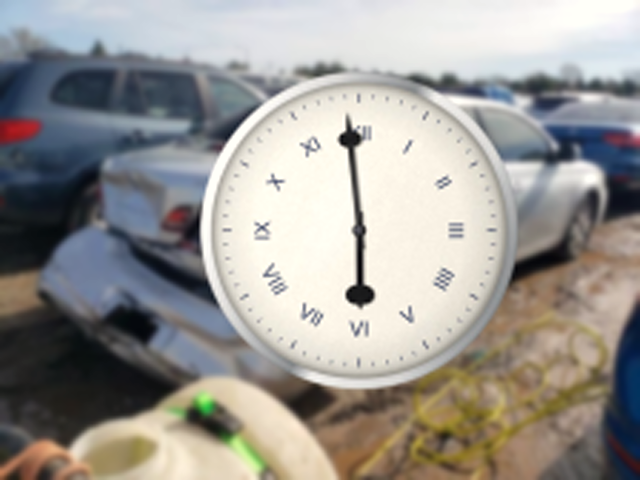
5h59
